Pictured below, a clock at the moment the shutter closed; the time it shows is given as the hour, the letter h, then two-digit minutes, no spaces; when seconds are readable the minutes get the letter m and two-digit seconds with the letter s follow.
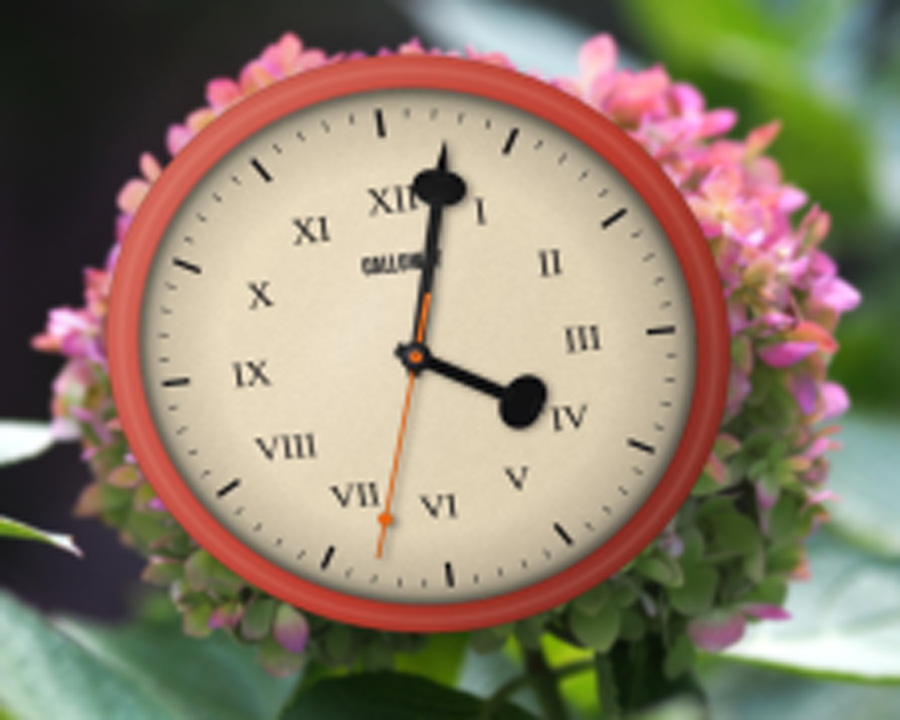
4h02m33s
